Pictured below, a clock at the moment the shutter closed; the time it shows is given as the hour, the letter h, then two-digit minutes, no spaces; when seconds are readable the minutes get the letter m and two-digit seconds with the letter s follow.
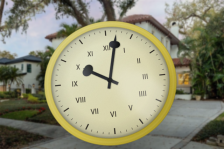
10h02
